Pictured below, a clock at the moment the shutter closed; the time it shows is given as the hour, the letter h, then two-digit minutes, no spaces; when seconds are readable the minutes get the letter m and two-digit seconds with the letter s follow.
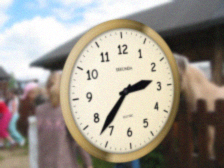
2h37
